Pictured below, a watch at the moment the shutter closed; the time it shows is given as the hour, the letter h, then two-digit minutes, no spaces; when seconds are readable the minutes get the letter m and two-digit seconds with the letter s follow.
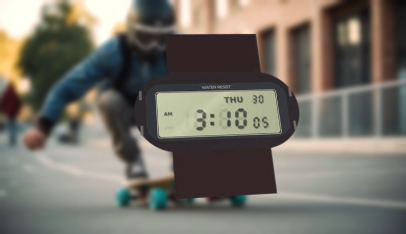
3h10m05s
